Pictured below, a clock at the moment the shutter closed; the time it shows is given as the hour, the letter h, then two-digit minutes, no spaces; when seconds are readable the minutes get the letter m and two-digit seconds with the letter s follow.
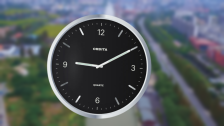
9h10
